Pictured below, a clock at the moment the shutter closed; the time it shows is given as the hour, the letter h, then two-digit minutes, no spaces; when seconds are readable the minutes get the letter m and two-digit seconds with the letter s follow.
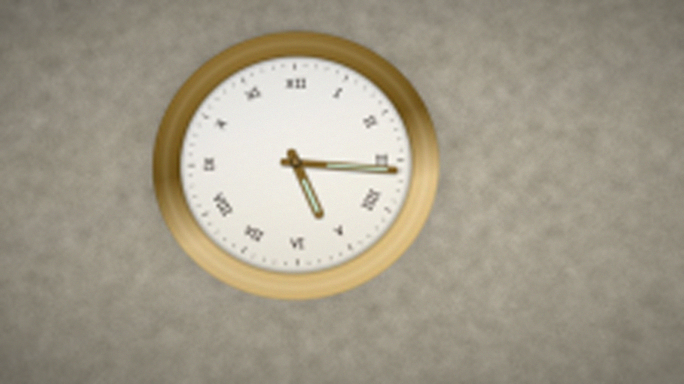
5h16
